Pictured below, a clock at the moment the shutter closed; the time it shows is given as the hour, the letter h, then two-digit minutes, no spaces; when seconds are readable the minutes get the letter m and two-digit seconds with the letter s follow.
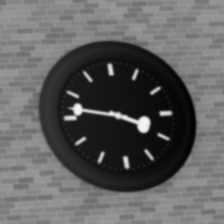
3h47
